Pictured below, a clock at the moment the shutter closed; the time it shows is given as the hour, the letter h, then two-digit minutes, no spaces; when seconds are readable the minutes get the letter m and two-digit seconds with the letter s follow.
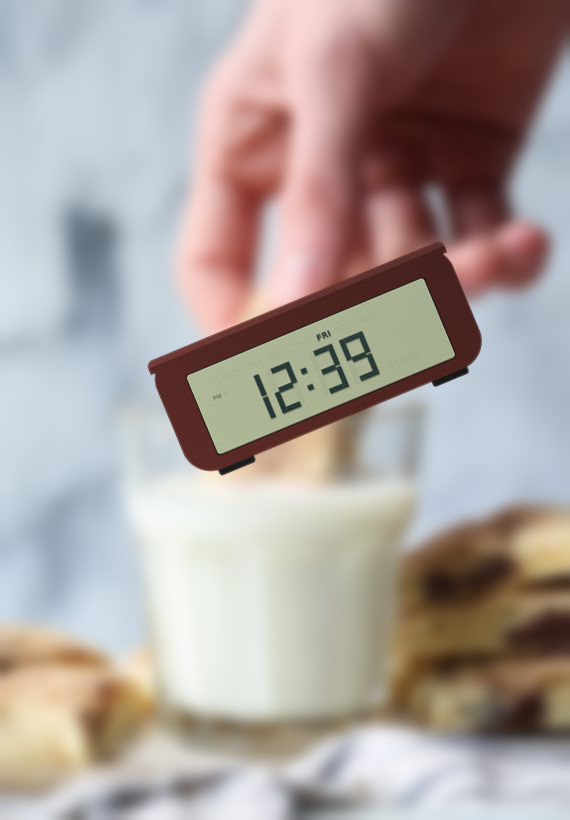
12h39
